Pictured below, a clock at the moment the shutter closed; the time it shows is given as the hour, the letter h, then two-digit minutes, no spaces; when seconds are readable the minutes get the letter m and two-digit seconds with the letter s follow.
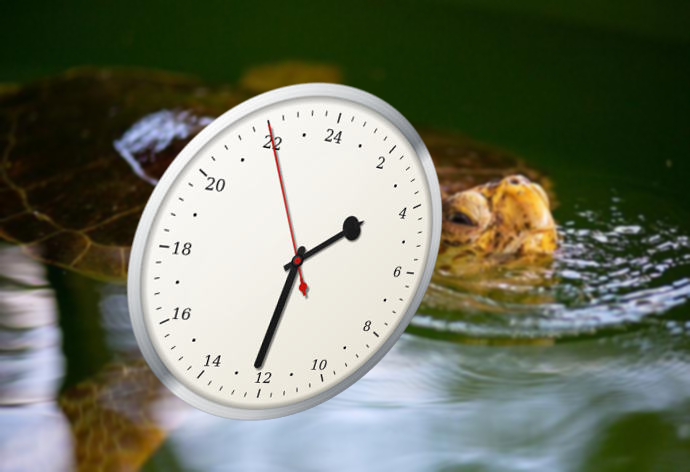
3h30m55s
